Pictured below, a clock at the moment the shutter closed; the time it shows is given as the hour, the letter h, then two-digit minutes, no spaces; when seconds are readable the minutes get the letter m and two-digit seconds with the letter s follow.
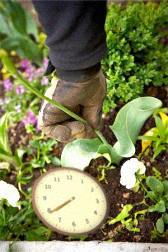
7h39
